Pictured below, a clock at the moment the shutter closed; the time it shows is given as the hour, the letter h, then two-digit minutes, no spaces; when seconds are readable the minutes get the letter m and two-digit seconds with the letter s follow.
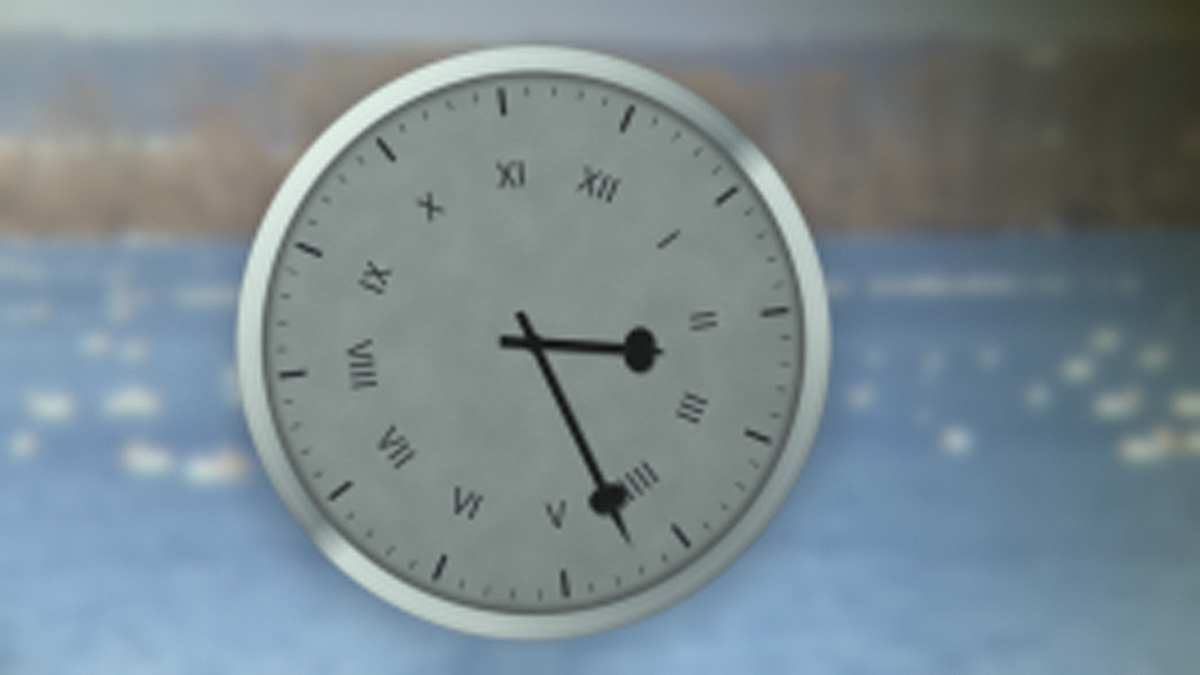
2h22
